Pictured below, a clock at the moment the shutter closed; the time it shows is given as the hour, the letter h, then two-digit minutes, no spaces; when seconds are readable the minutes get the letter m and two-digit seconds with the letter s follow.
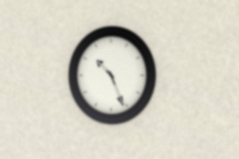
10h26
